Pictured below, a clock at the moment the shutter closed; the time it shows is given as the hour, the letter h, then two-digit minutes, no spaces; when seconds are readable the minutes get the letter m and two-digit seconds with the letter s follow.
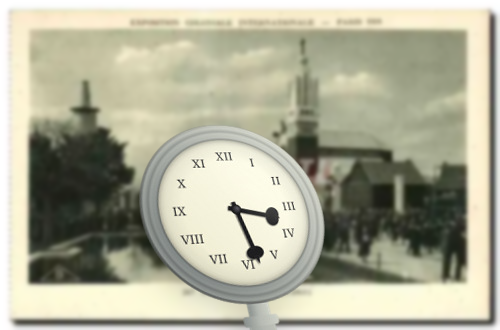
3h28
